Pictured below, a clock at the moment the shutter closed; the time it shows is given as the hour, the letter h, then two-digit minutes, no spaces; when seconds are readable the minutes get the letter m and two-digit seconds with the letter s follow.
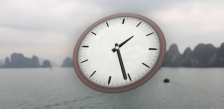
1h26
